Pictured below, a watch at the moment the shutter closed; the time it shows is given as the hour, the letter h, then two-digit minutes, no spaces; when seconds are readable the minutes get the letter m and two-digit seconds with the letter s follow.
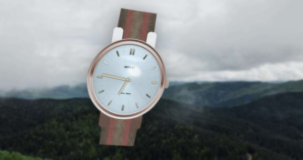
6h46
